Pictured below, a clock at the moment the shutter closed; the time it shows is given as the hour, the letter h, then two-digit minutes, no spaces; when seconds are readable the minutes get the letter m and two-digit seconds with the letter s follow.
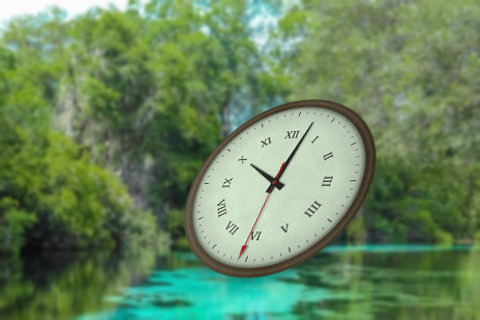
10h02m31s
